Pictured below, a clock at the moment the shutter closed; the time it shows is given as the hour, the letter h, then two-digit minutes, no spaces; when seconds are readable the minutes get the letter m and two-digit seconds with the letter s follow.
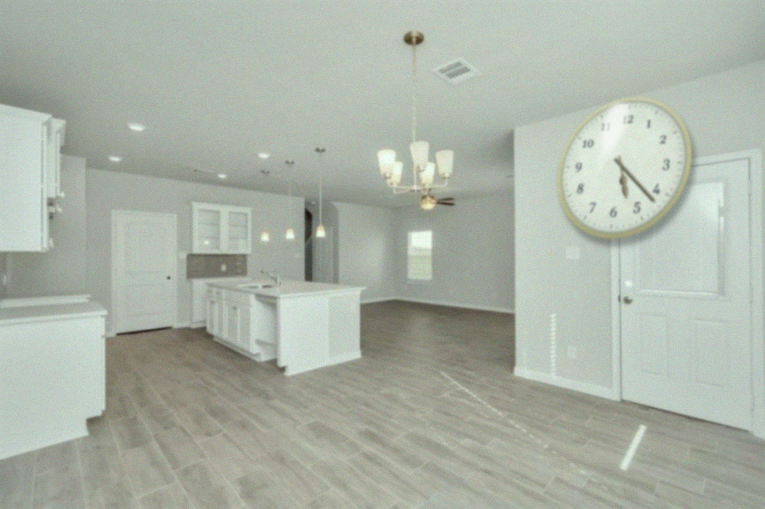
5h22
